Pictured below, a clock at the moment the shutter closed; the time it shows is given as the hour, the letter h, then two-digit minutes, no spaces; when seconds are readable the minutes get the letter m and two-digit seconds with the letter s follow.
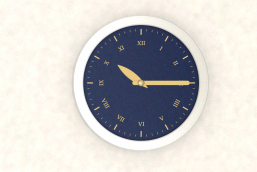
10h15
